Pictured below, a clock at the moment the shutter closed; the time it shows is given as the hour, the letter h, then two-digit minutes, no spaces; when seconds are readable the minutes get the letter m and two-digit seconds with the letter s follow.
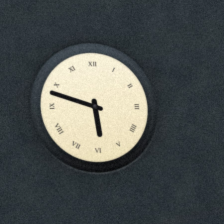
5h48
